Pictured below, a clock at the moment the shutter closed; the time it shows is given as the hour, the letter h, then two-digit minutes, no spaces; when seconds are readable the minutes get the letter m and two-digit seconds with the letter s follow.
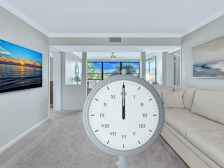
12h00
